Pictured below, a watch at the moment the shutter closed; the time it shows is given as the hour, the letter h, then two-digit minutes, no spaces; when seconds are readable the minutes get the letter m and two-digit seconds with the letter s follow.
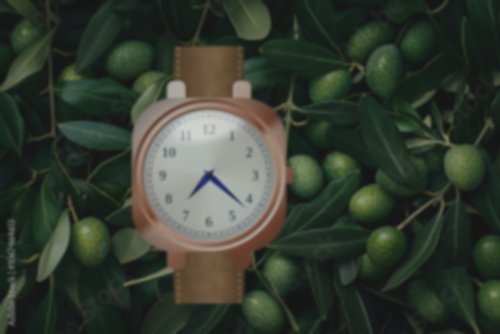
7h22
